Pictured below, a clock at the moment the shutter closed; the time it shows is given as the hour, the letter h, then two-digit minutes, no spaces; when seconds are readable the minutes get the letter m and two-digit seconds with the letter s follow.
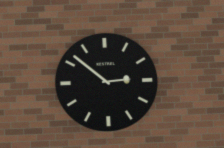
2h52
